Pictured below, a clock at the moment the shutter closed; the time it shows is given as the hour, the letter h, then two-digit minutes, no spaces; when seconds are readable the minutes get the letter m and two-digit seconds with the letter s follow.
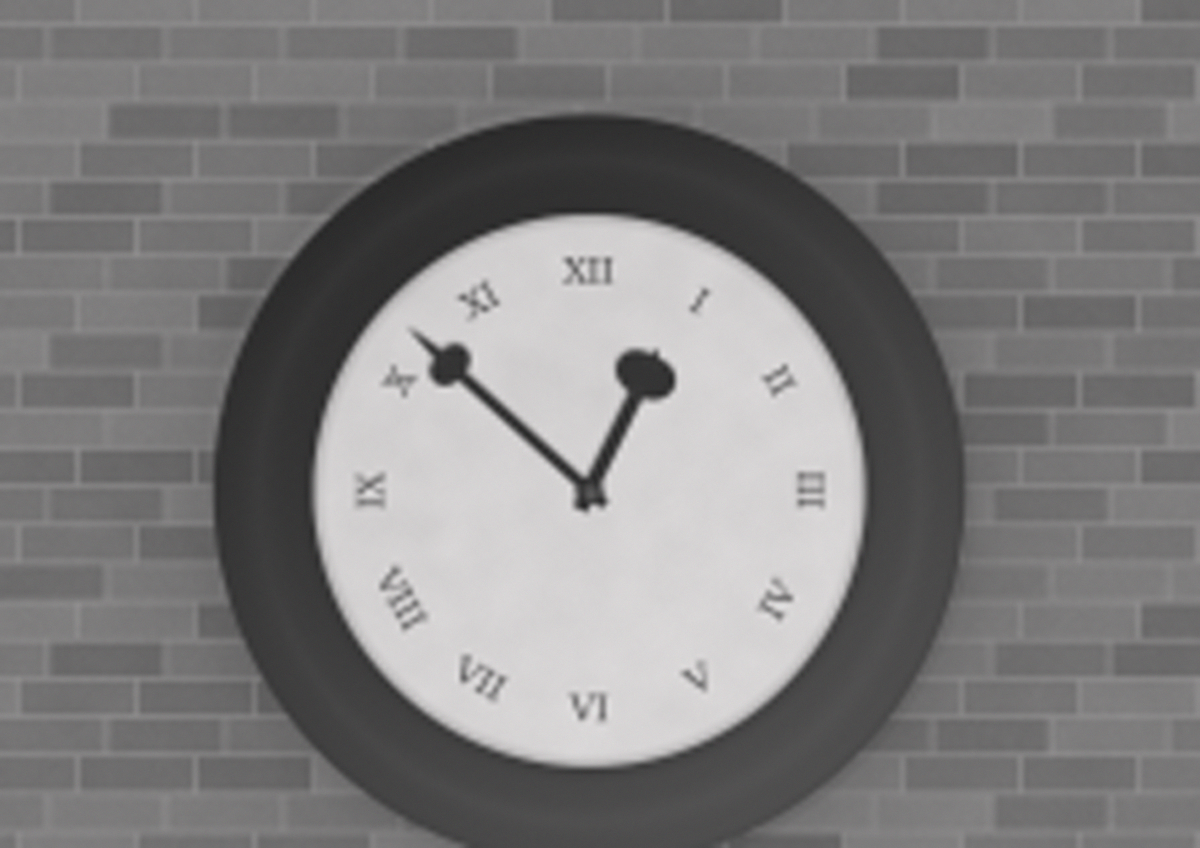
12h52
